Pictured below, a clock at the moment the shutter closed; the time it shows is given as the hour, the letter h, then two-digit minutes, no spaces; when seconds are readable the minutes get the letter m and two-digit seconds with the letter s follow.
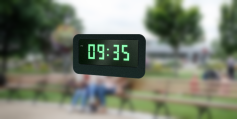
9h35
